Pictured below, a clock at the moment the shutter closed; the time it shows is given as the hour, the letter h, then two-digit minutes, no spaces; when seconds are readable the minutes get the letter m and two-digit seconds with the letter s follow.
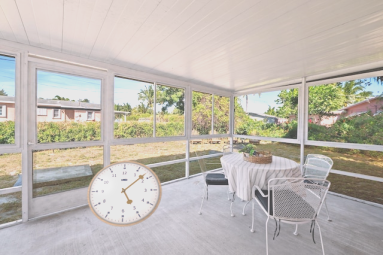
5h08
